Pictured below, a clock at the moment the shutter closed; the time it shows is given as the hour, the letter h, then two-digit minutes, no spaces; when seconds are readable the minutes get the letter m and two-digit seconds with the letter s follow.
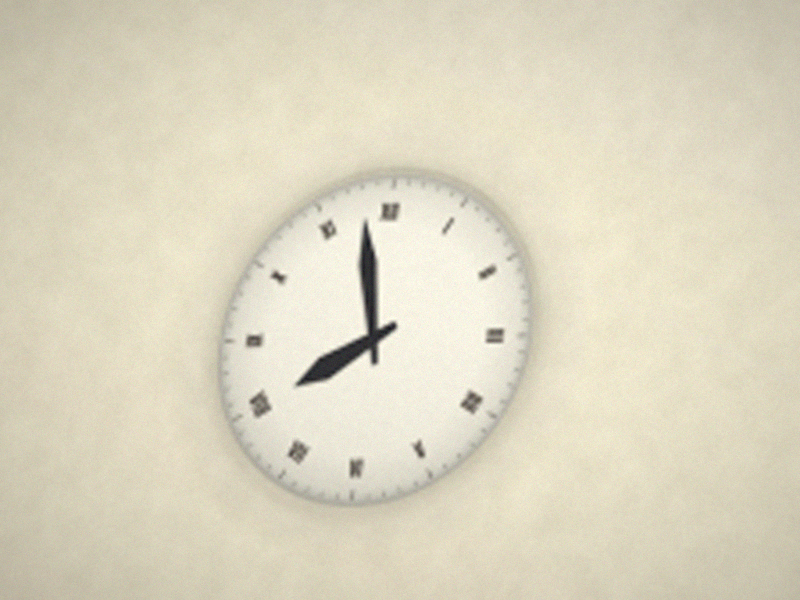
7h58
